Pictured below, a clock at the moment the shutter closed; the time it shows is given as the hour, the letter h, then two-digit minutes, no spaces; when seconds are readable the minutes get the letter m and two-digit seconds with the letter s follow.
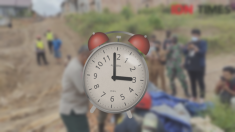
2h59
